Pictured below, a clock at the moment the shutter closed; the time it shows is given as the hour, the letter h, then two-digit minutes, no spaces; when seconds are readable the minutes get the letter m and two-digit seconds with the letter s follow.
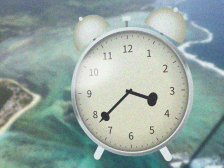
3h38
